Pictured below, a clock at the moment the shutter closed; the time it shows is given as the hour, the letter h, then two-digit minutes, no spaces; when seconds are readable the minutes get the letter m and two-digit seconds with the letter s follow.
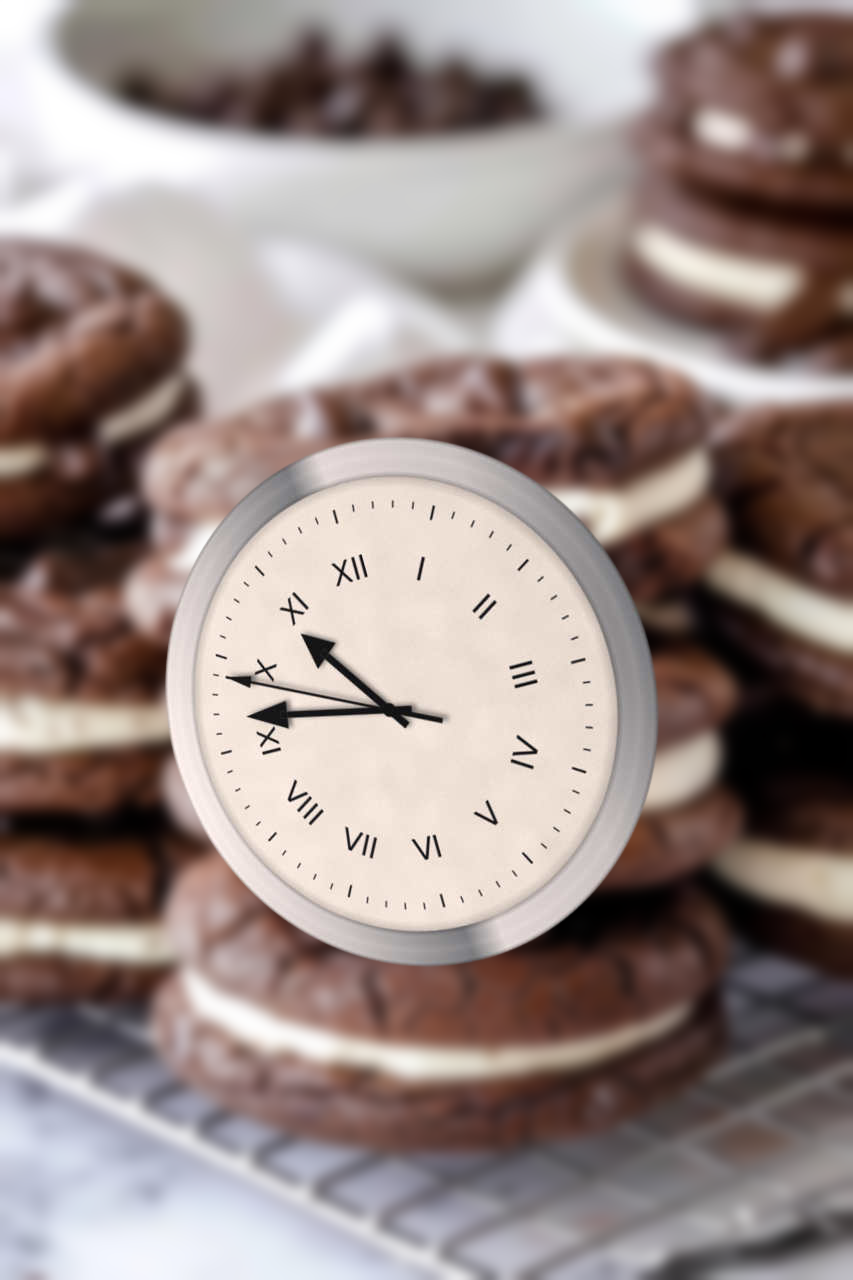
10h46m49s
